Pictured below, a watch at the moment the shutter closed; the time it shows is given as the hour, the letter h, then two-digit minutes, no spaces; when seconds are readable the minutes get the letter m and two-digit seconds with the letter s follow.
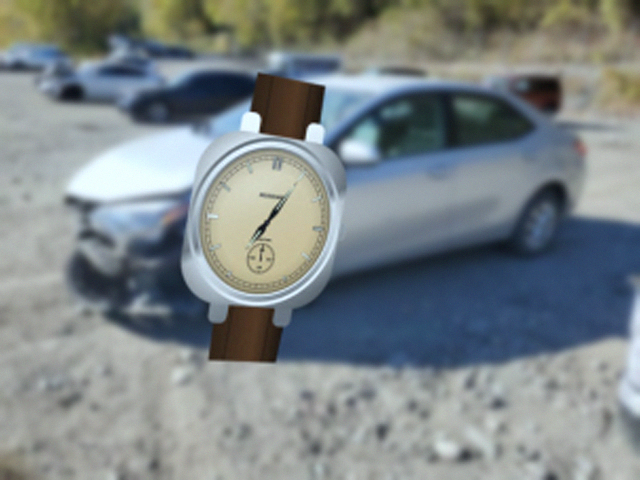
7h05
